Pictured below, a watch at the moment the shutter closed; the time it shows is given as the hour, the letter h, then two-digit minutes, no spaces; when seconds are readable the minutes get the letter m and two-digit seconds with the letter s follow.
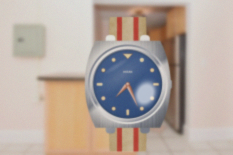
7h26
